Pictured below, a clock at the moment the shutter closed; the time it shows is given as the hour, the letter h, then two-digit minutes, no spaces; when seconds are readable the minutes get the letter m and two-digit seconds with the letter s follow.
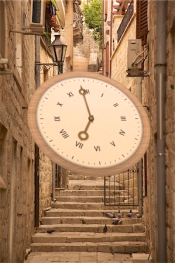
6h59
